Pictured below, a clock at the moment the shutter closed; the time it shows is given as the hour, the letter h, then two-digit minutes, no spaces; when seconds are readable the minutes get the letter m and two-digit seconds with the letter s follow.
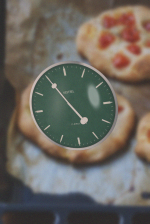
4h55
